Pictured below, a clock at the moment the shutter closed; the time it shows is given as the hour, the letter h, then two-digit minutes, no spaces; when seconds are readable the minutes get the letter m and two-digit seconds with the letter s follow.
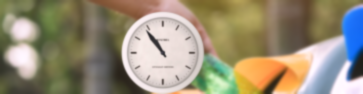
10h54
